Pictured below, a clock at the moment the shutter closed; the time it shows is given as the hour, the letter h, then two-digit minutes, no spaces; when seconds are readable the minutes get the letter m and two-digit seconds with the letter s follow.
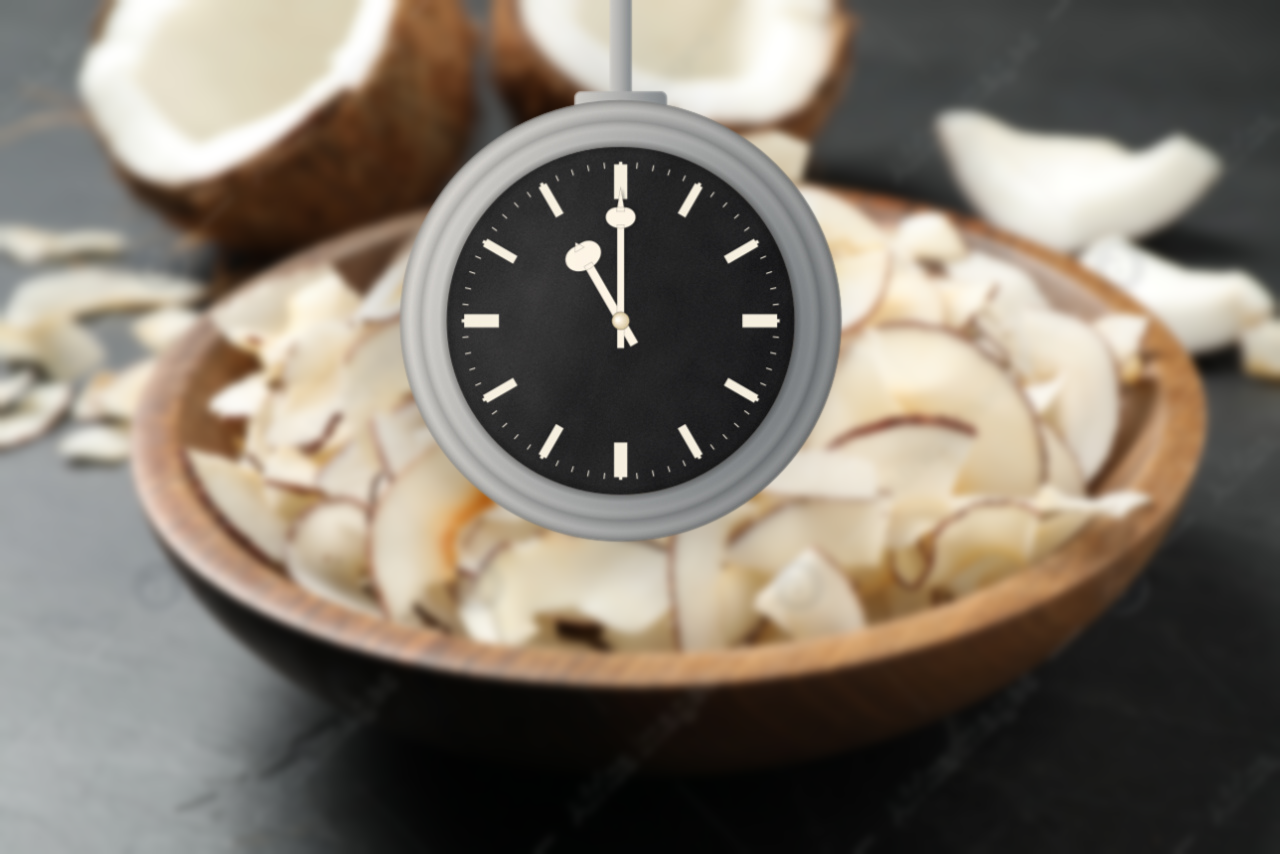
11h00
